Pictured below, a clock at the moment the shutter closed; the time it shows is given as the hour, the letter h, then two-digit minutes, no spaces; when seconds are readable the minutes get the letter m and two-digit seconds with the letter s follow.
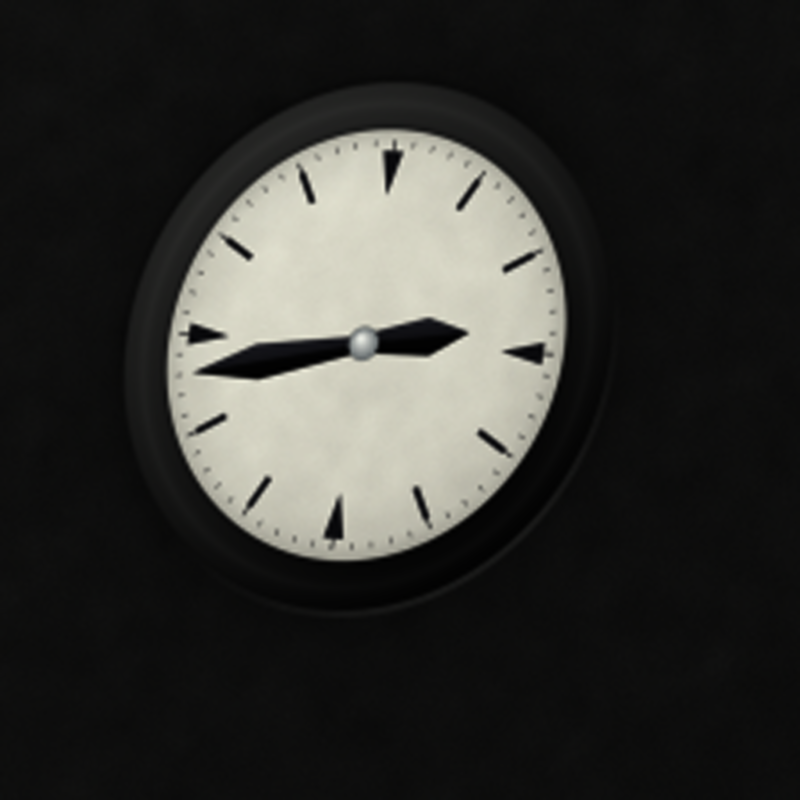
2h43
